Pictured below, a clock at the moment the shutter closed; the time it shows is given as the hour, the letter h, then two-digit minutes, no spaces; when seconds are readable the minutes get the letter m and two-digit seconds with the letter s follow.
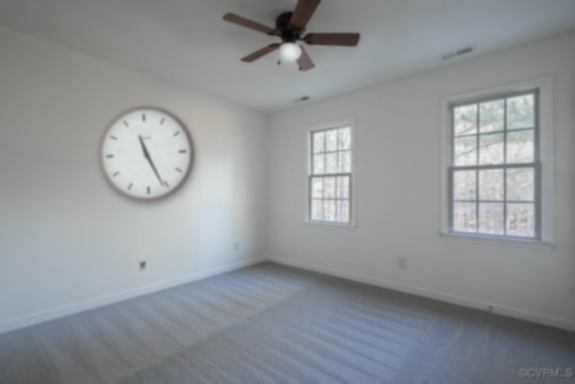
11h26
